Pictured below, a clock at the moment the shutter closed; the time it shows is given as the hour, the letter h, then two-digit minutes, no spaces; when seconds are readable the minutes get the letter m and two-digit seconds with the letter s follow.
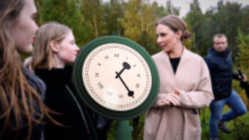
1h25
